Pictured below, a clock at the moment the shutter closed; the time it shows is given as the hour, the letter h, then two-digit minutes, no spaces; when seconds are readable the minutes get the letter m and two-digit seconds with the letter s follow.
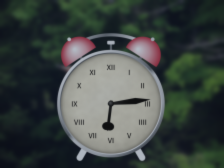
6h14
